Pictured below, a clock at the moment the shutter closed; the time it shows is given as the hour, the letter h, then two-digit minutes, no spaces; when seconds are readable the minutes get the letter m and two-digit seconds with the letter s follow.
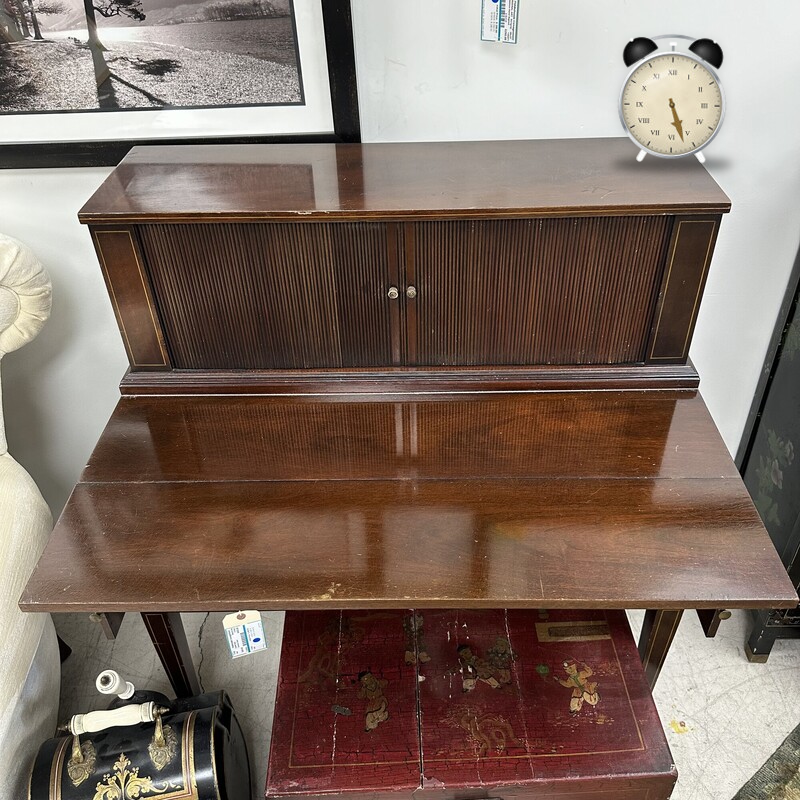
5h27
